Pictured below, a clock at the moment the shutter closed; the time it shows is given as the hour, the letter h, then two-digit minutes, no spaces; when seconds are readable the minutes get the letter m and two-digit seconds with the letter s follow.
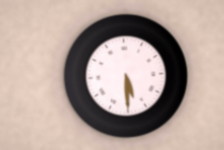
5h30
